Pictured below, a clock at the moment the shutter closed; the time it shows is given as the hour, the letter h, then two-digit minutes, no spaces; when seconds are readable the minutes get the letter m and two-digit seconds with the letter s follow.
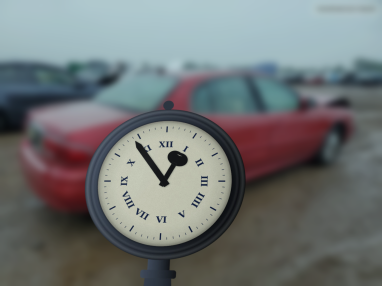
12h54
